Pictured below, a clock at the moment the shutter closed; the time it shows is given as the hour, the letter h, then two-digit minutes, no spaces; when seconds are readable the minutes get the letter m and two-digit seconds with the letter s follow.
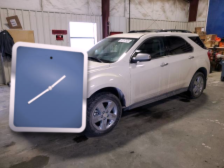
1h39
